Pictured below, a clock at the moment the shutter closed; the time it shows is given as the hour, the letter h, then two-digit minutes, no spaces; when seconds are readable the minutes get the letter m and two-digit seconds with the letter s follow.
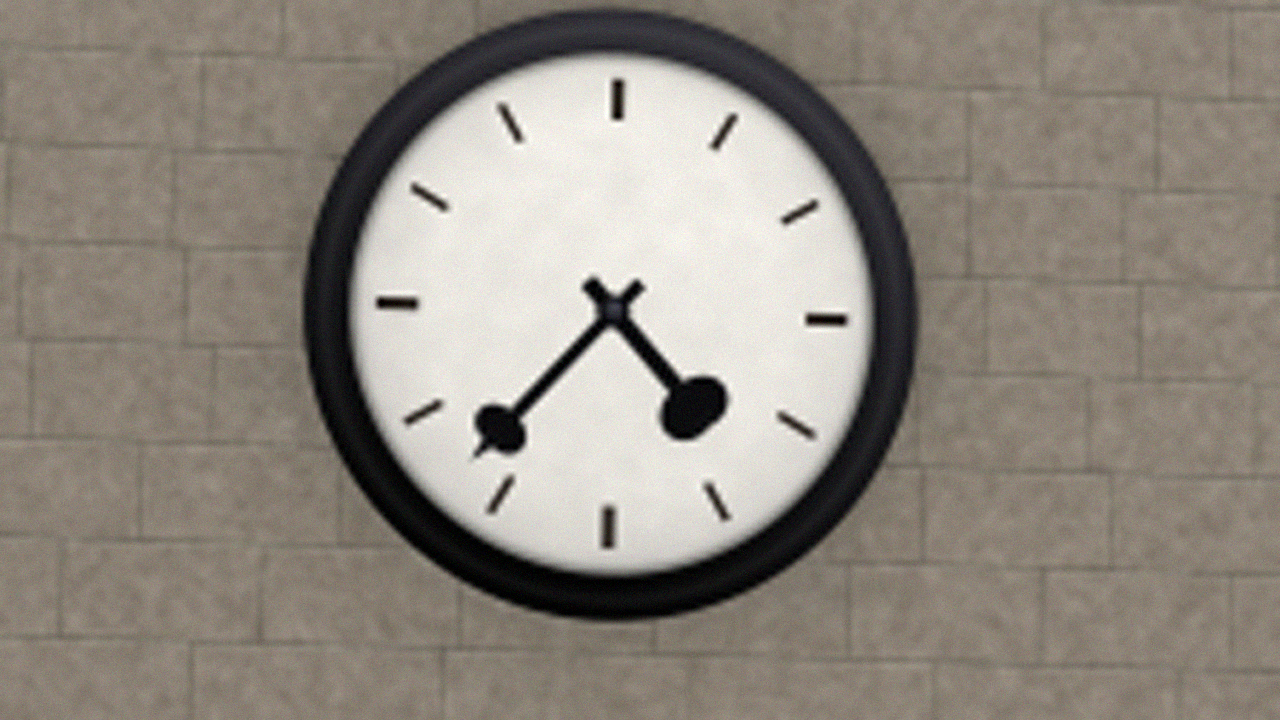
4h37
